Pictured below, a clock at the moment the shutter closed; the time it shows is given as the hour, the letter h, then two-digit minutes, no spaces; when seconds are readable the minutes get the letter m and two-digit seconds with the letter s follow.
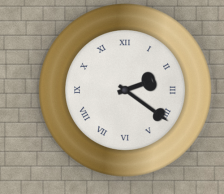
2h21
